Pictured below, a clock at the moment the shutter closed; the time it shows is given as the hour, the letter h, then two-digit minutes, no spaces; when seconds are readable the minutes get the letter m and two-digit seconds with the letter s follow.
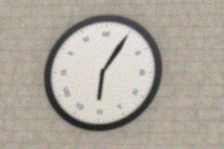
6h05
